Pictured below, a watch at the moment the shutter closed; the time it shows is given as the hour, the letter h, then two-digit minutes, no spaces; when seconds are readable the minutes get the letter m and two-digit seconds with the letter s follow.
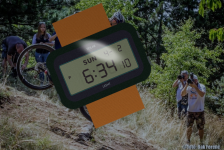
6h34m10s
